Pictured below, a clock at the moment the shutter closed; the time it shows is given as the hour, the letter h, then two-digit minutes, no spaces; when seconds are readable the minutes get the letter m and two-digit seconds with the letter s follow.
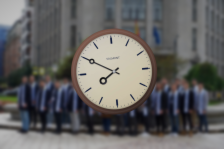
7h50
